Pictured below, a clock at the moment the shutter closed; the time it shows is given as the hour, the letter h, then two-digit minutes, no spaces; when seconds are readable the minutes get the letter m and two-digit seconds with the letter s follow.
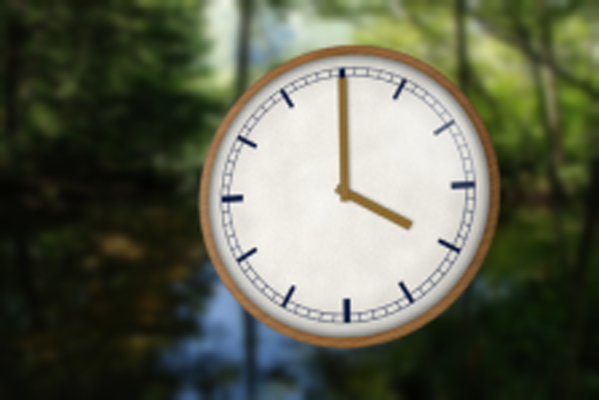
4h00
